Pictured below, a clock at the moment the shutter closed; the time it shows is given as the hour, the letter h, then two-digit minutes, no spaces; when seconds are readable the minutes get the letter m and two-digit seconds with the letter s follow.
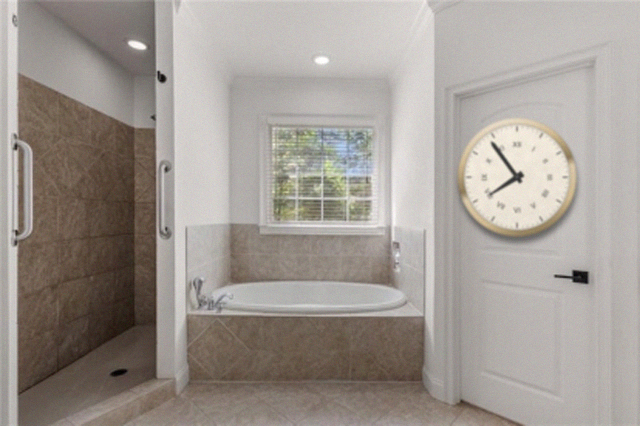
7h54
